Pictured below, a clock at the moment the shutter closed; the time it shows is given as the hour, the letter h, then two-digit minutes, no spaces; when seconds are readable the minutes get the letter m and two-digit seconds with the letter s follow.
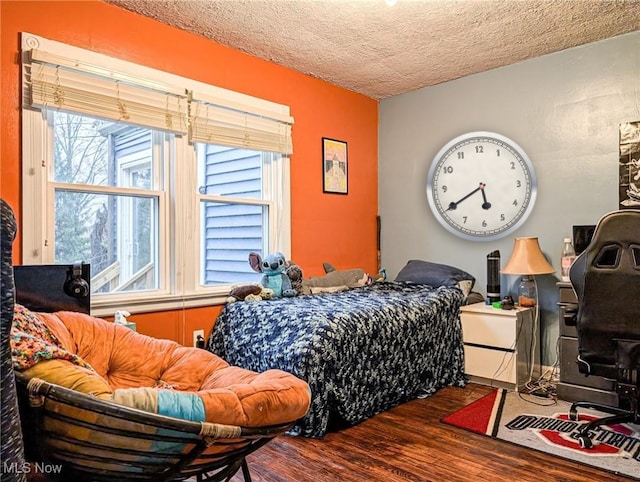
5h40
